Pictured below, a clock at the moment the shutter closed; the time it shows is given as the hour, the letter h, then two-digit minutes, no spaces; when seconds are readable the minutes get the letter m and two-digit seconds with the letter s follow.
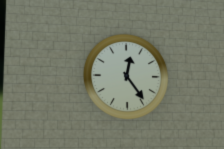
12h24
